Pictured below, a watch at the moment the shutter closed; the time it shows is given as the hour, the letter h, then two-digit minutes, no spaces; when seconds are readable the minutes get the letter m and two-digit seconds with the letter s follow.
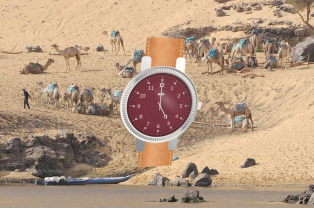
5h00
